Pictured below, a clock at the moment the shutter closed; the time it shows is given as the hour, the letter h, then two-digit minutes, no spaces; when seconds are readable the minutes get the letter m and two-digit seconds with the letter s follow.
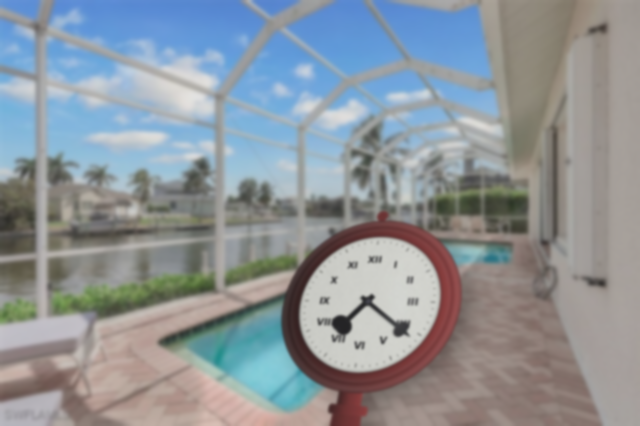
7h21
